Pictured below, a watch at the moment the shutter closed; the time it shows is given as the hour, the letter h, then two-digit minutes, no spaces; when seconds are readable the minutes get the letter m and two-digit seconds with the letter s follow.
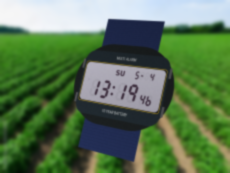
13h19
